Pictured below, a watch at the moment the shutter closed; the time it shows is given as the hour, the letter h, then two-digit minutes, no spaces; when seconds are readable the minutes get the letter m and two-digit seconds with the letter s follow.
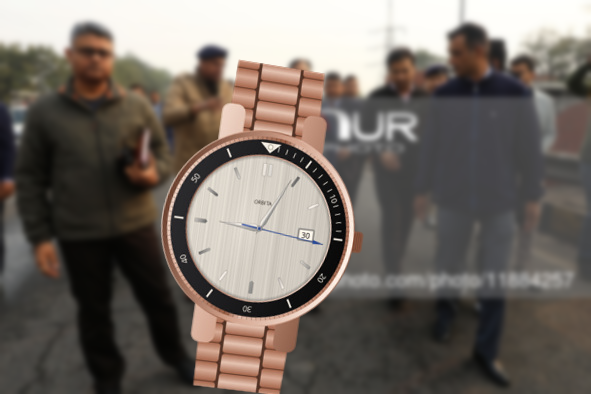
9h04m16s
